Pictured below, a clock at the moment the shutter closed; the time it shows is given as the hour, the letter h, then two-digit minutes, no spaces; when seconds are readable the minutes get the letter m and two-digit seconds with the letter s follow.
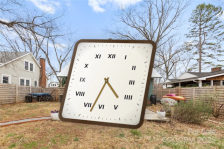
4h33
